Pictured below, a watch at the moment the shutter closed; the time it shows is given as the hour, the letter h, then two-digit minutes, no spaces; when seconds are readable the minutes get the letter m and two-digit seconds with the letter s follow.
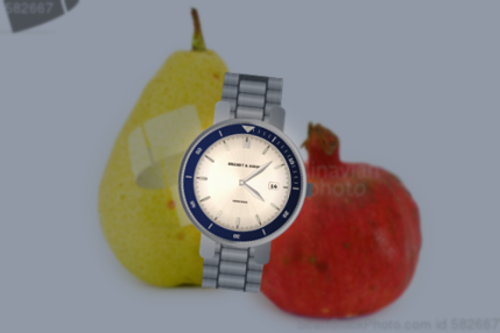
4h08
